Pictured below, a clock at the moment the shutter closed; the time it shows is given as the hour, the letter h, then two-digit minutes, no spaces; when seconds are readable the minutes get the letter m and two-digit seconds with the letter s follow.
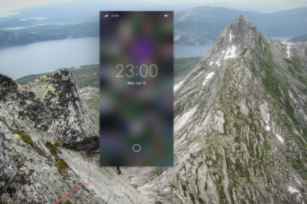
23h00
